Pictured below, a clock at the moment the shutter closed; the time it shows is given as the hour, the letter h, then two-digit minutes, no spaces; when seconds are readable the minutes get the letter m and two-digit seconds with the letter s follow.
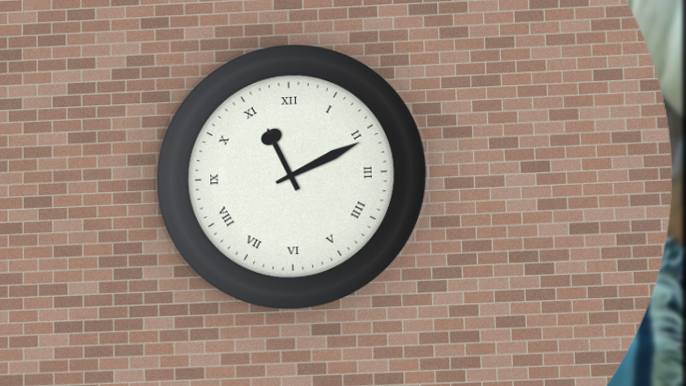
11h11
